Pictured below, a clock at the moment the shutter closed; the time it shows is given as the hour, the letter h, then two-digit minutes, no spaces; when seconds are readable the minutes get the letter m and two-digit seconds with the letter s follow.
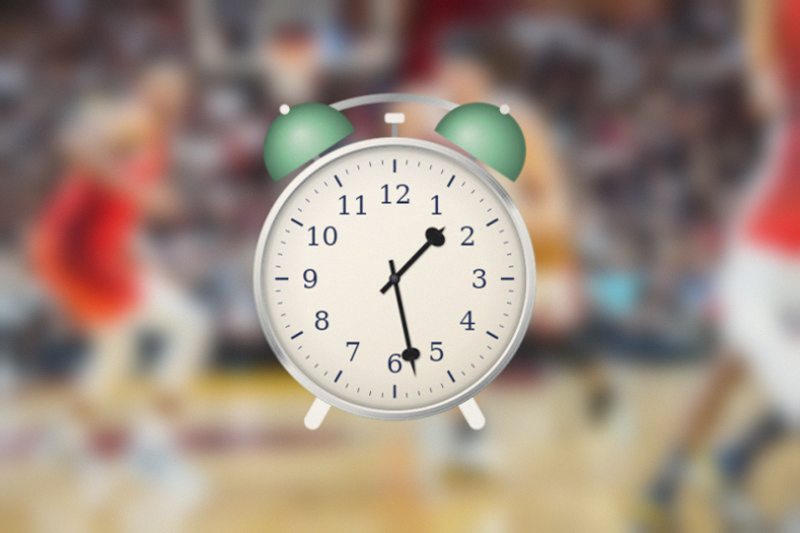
1h28
